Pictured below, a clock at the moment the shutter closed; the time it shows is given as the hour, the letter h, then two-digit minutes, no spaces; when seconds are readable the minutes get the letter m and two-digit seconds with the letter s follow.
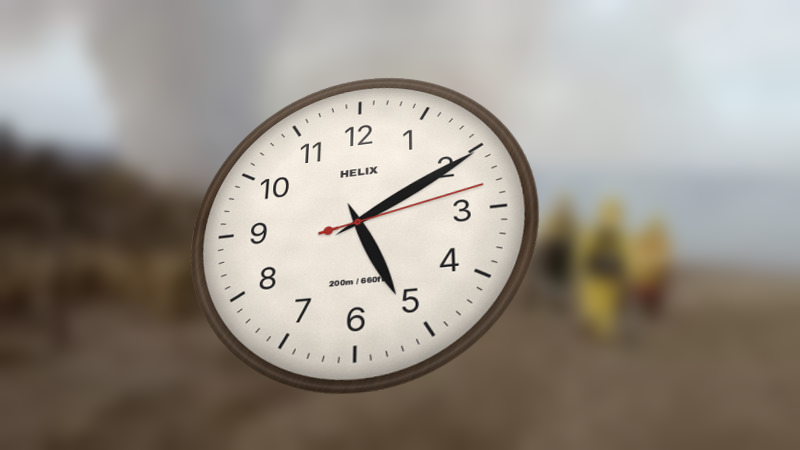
5h10m13s
